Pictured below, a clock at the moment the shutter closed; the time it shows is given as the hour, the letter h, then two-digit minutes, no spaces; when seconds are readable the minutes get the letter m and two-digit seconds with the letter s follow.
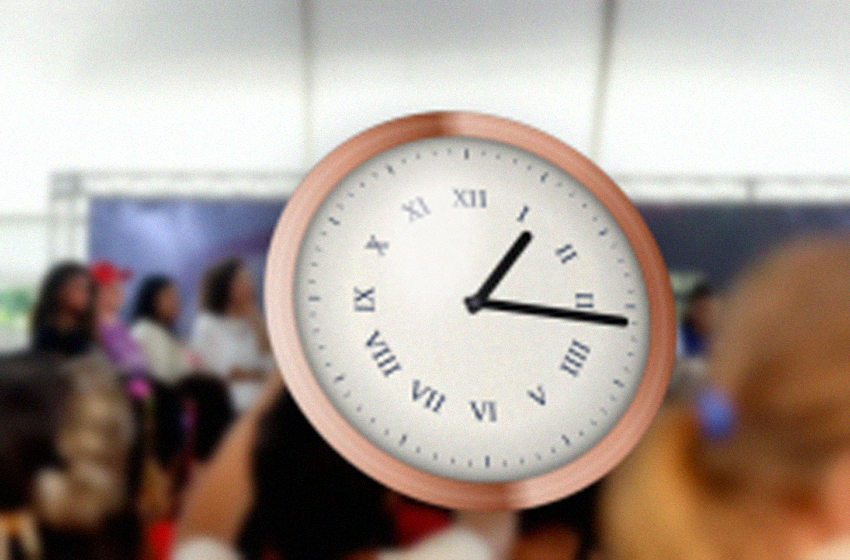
1h16
